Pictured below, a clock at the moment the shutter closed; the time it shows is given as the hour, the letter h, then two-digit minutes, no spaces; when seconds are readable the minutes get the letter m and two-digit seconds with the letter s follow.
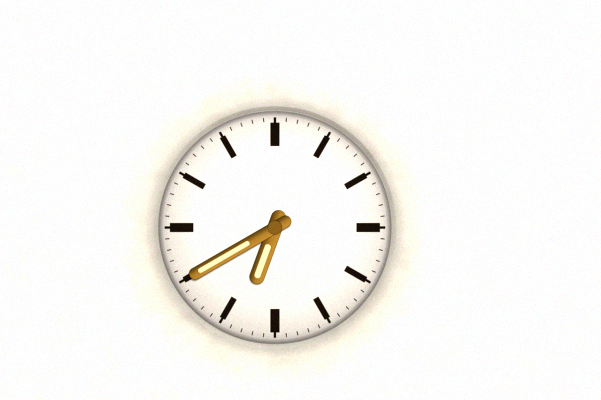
6h40
